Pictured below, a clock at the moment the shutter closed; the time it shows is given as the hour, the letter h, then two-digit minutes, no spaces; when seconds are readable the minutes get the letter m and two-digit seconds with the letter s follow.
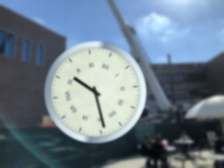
9h24
